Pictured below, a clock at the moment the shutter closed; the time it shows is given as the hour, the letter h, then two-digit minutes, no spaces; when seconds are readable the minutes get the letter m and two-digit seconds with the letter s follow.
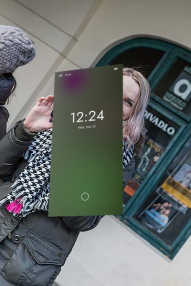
12h24
